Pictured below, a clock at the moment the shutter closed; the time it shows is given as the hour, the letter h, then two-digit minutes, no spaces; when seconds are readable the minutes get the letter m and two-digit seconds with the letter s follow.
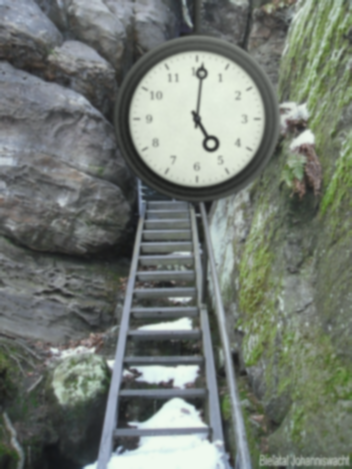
5h01
